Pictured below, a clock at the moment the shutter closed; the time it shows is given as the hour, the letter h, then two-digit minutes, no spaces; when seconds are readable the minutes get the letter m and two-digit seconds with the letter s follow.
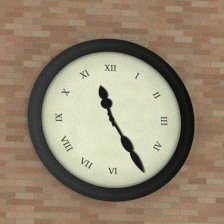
11h25
